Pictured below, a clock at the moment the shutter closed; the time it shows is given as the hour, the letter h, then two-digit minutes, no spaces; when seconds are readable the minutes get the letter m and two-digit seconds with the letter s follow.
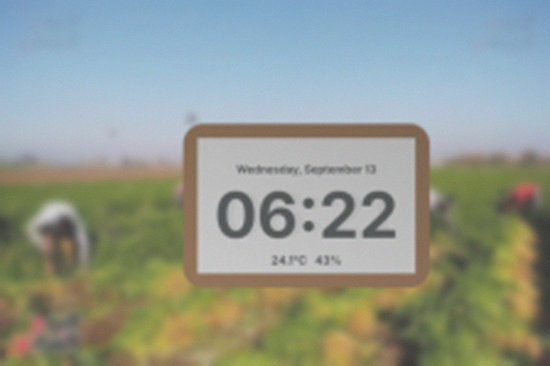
6h22
